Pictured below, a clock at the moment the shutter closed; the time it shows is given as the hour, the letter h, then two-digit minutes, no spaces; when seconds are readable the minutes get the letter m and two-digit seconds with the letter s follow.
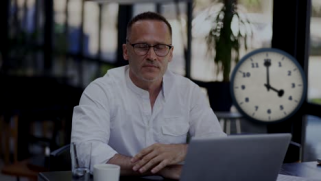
4h00
